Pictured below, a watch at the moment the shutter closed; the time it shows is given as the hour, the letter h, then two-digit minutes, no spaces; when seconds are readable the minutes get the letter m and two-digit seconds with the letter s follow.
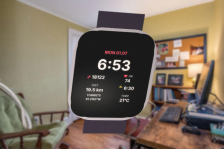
6h53
